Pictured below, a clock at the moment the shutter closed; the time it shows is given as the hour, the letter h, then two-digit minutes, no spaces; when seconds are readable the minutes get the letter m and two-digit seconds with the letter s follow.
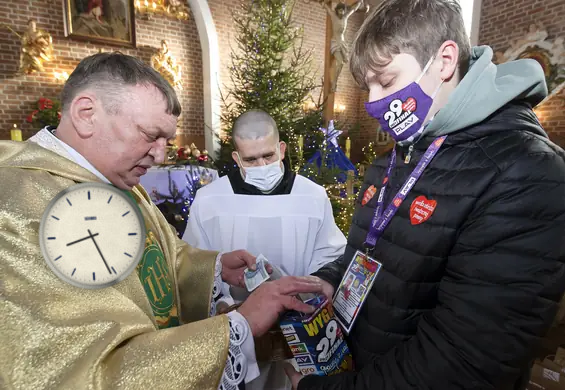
8h26
